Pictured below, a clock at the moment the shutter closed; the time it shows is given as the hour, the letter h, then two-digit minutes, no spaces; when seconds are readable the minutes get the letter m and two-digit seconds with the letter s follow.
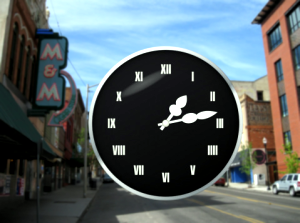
1h13
